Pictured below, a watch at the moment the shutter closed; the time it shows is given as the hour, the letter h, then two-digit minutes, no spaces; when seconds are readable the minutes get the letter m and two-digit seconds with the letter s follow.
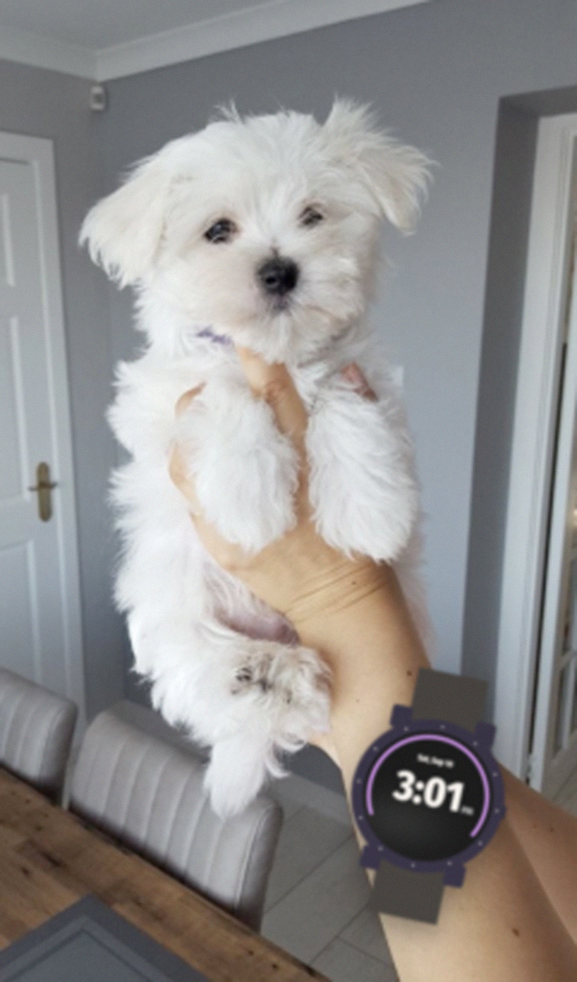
3h01
